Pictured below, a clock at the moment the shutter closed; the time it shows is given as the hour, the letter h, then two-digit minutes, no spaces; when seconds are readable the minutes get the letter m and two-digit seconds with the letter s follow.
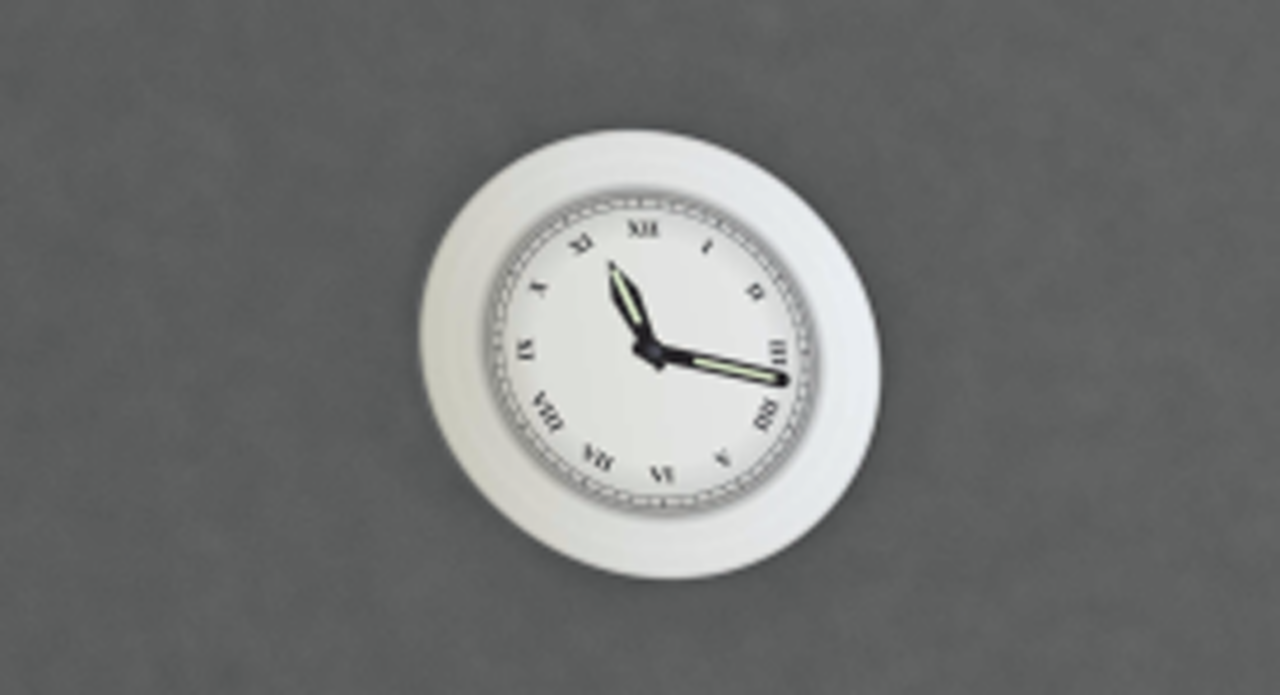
11h17
